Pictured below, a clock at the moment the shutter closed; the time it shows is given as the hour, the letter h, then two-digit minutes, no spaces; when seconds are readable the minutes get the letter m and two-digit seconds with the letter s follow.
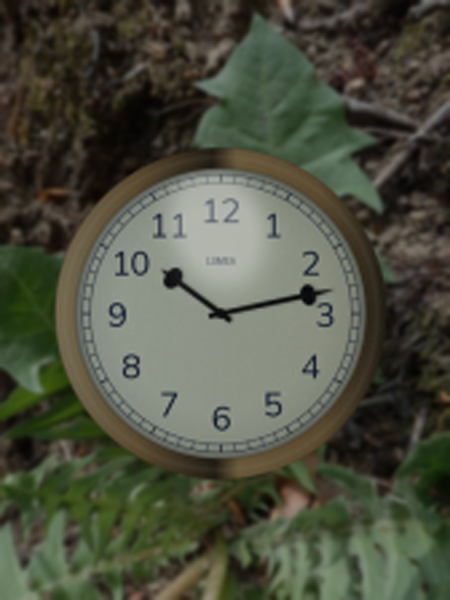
10h13
